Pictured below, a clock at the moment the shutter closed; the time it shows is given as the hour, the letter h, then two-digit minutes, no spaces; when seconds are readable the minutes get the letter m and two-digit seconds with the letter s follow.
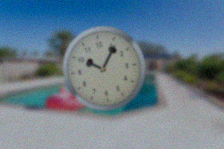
10h06
